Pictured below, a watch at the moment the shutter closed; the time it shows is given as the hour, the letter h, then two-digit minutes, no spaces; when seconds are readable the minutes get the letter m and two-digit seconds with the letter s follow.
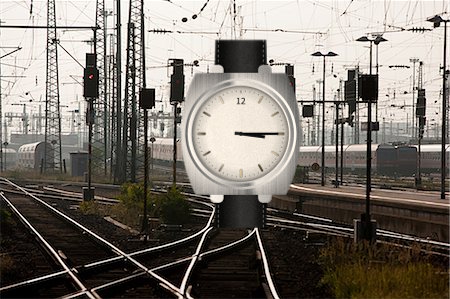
3h15
